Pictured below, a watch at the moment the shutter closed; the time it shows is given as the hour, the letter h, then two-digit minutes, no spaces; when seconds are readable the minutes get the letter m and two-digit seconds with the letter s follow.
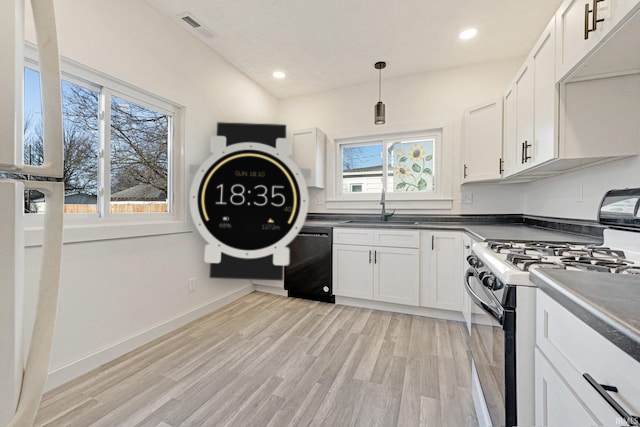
18h35
